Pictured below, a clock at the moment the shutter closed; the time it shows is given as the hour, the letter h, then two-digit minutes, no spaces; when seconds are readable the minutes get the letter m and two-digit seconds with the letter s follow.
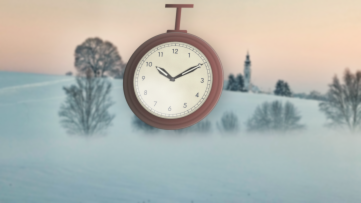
10h10
